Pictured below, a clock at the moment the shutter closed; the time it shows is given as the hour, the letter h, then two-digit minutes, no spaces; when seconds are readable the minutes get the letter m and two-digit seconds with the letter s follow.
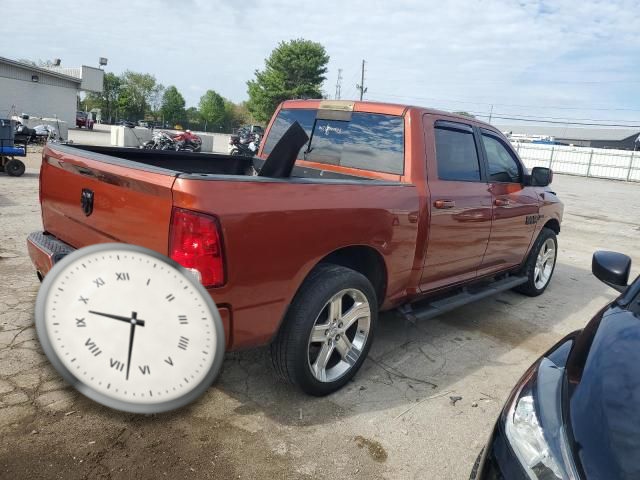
9h33
